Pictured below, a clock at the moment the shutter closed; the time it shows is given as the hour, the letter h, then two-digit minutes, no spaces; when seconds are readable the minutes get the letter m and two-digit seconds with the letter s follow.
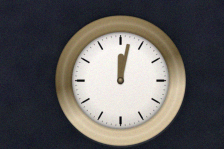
12h02
